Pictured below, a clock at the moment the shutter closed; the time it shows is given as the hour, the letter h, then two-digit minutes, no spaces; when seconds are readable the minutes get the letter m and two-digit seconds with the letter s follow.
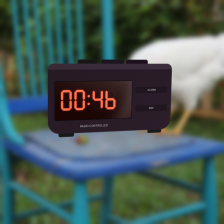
0h46
